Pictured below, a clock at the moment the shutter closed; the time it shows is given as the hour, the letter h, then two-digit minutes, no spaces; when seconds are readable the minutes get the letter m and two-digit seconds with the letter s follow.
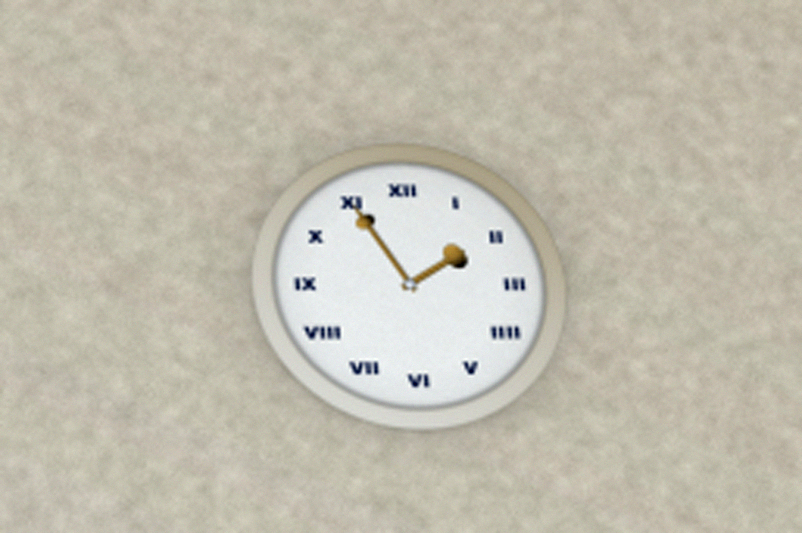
1h55
